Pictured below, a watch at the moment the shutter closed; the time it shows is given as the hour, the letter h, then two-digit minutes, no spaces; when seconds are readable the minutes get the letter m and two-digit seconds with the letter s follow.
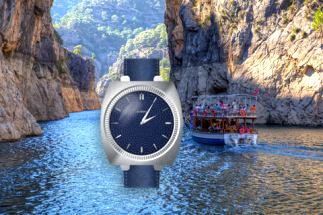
2h05
